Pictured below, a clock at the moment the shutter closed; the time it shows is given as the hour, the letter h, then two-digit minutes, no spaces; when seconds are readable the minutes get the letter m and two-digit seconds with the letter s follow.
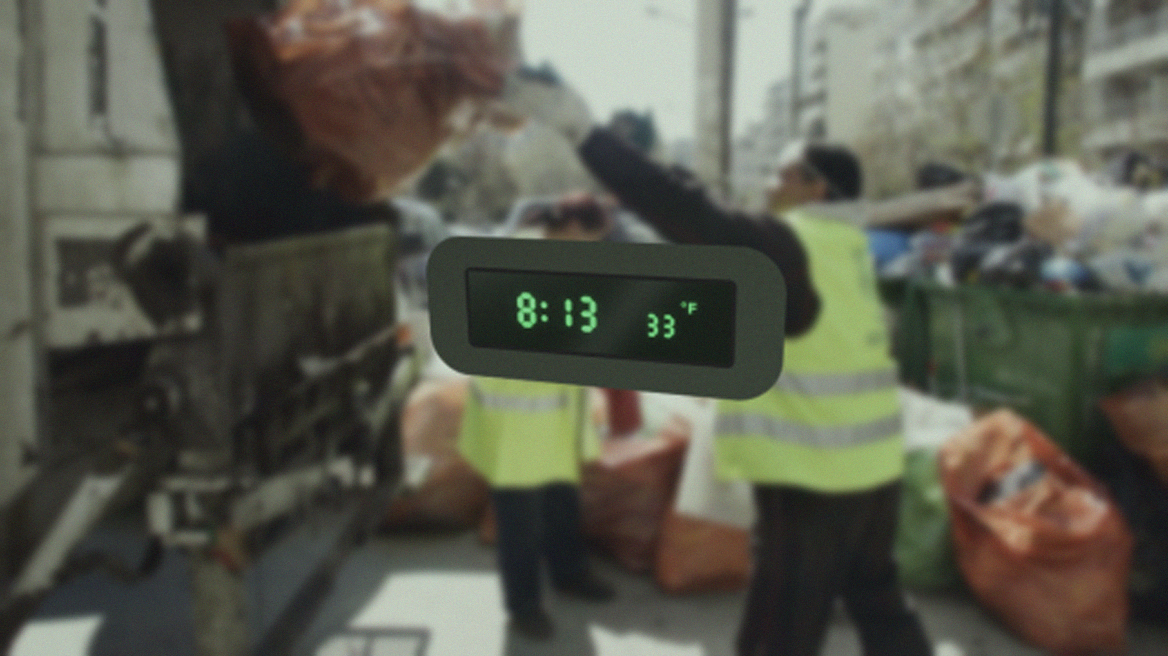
8h13
